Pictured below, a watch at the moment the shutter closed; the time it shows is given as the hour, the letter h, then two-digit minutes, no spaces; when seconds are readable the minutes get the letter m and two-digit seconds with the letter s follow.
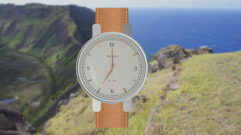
7h00
